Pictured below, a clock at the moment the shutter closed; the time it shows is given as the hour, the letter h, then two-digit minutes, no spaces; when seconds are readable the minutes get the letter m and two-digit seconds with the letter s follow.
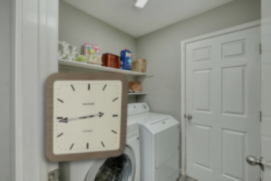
2h44
